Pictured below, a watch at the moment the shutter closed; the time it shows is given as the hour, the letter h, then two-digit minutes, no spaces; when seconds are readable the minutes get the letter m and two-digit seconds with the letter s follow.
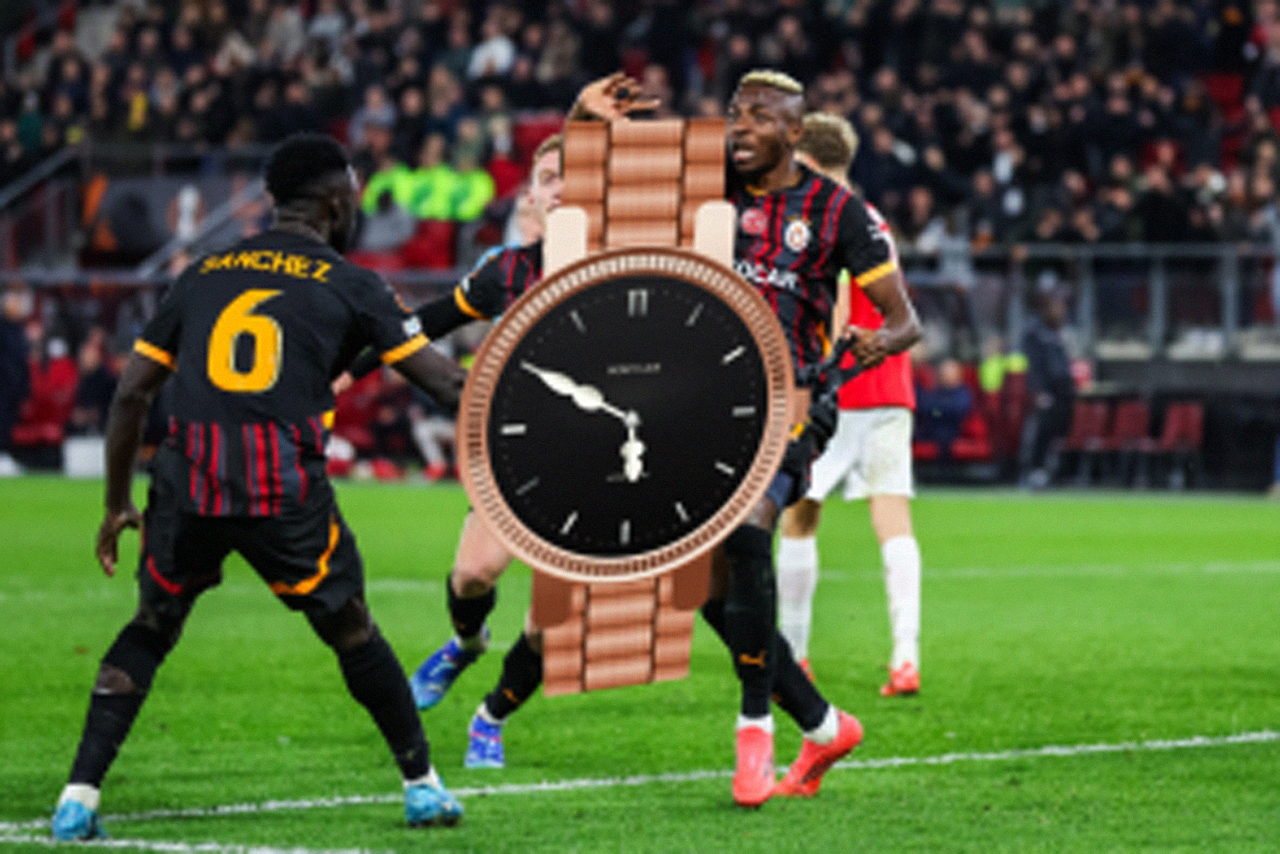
5h50
